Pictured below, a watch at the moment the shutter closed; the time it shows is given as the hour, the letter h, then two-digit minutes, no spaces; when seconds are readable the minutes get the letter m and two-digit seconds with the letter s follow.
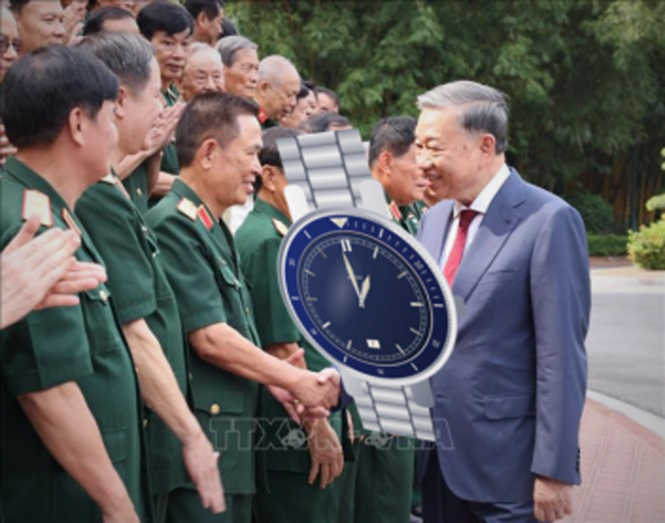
12h59
